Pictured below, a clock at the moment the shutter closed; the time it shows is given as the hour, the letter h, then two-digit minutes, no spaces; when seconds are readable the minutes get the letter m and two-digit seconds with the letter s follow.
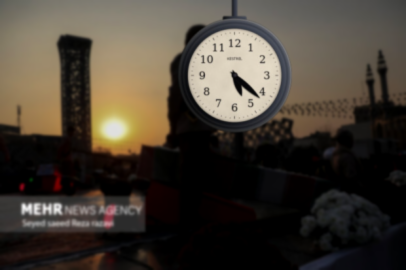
5h22
